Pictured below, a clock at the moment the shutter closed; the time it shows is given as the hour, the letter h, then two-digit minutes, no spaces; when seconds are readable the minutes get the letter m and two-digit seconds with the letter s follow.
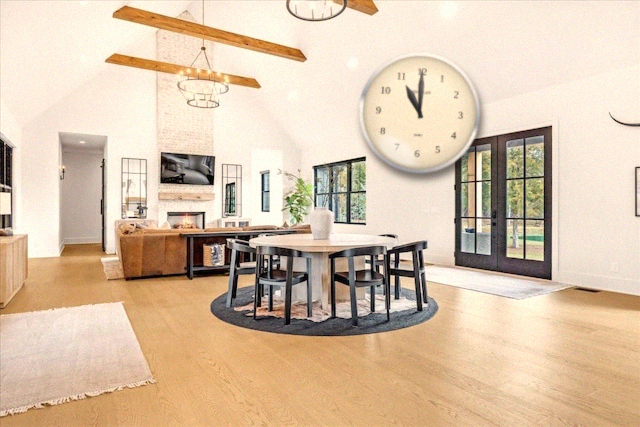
11h00
